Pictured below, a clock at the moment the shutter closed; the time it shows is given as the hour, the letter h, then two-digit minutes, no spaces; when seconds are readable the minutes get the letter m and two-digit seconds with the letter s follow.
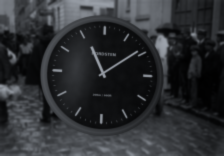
11h09
